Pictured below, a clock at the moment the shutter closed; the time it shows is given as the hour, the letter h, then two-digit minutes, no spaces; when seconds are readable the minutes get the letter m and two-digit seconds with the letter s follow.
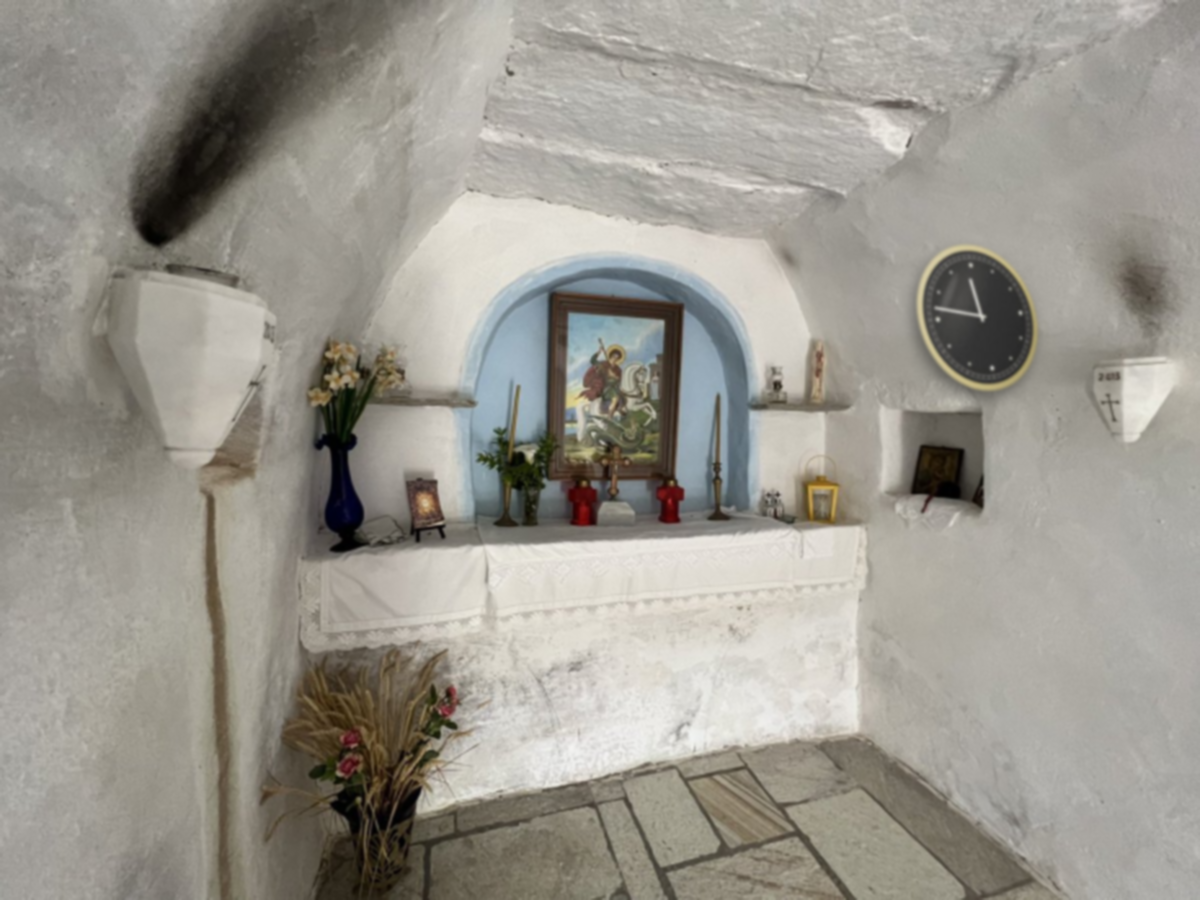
11h47
